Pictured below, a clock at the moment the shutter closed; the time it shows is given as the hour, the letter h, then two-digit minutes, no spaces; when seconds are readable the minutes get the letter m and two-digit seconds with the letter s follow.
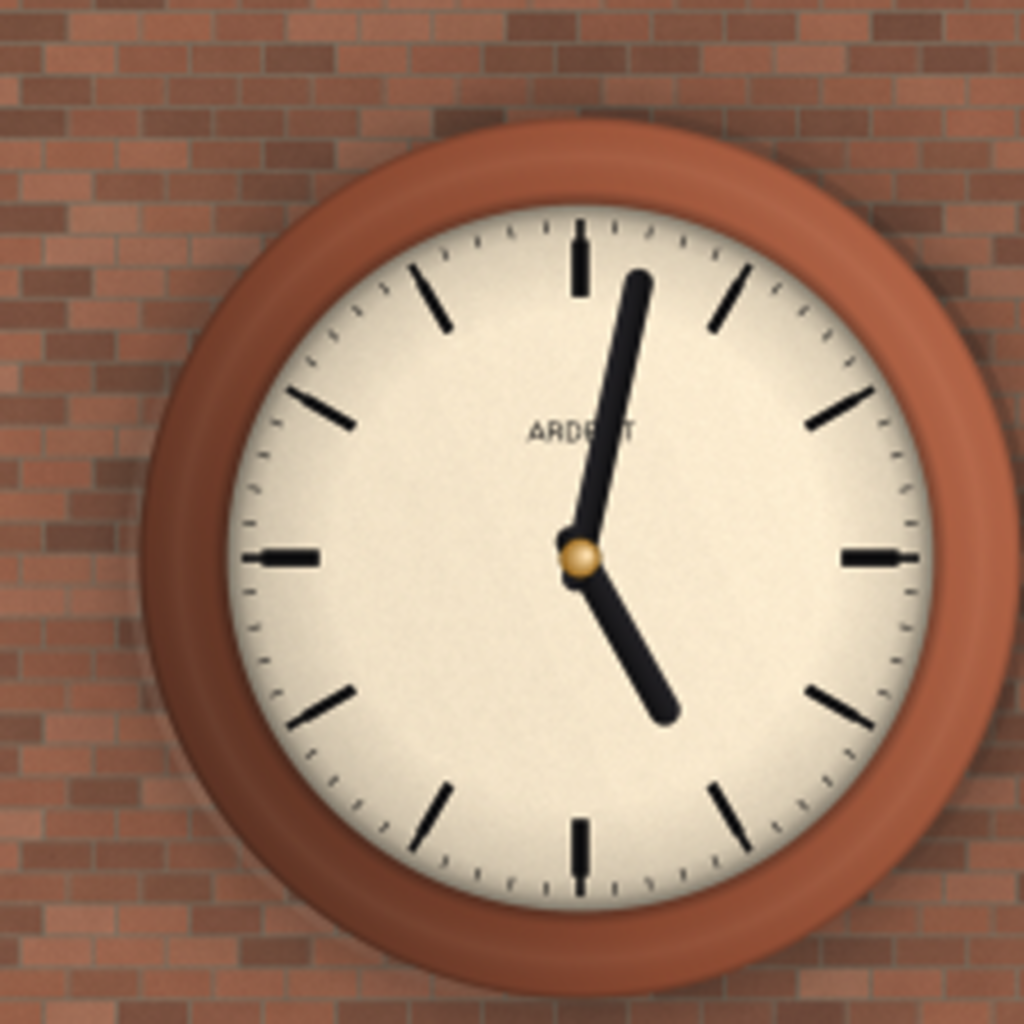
5h02
